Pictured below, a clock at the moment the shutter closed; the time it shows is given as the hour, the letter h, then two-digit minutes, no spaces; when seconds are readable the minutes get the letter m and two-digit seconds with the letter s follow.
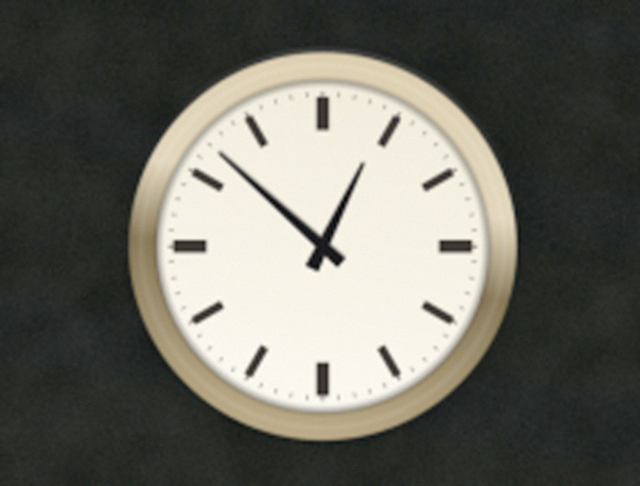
12h52
